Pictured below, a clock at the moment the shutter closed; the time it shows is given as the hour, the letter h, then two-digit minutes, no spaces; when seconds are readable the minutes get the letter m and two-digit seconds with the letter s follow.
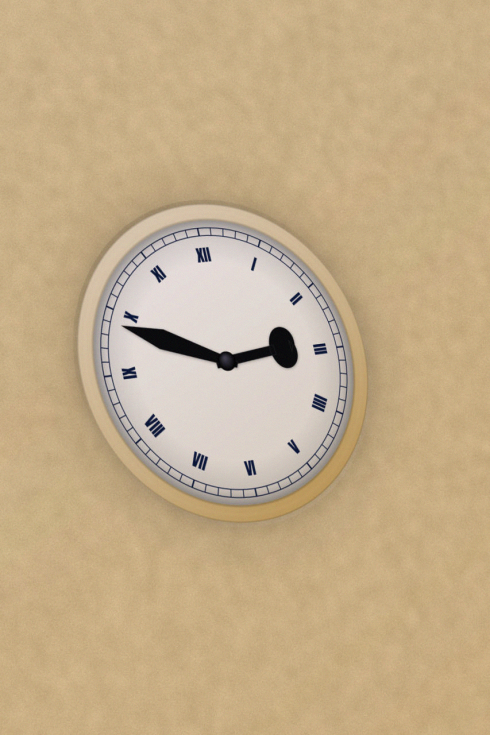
2h49
